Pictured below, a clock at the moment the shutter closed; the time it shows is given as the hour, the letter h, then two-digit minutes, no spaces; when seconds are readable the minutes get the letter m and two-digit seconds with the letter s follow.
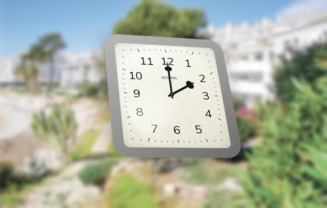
2h00
